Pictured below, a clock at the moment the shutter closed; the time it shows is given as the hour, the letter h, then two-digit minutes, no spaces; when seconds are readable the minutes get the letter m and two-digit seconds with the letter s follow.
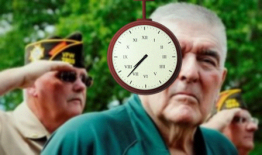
7h37
